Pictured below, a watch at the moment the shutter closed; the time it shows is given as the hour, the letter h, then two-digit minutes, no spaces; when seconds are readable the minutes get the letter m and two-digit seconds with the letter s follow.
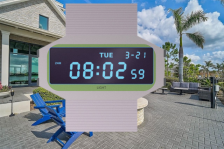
8h02m59s
